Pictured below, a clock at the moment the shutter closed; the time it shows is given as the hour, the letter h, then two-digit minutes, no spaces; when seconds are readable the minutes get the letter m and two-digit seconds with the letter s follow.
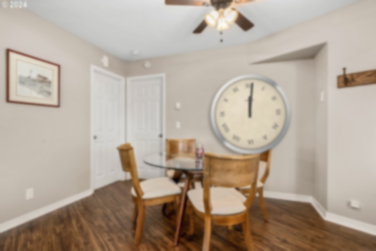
12h01
